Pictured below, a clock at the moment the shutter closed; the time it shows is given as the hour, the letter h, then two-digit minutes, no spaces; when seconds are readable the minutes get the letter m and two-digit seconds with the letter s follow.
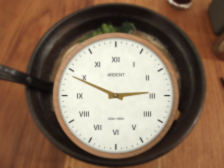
2h49
